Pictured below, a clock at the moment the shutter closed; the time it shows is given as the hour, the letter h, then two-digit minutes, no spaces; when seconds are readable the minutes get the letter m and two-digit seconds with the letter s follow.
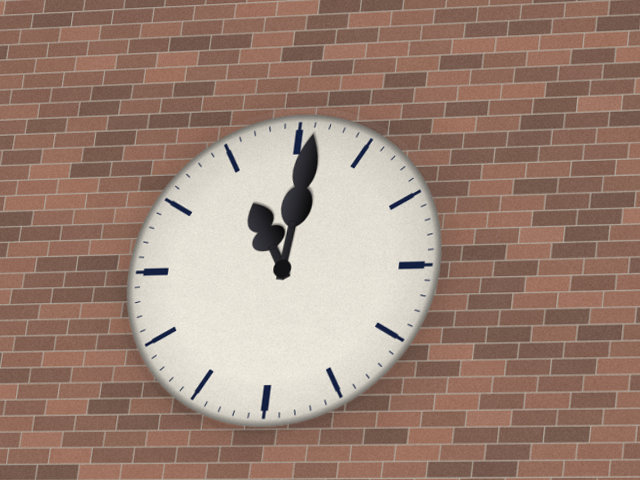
11h01
